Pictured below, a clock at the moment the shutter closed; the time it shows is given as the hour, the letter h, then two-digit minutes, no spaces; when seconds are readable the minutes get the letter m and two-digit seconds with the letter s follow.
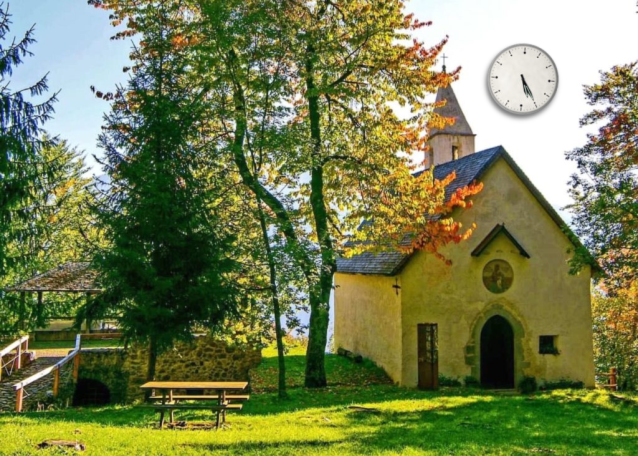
5h25
